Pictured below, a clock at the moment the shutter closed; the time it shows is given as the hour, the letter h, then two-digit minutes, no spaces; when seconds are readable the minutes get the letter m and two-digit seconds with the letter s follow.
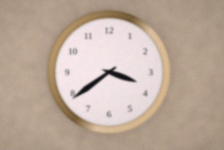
3h39
